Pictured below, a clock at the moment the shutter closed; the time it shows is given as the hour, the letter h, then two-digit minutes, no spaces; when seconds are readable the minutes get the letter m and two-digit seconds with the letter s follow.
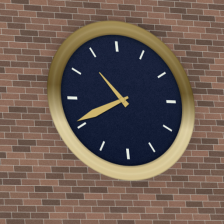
10h41
